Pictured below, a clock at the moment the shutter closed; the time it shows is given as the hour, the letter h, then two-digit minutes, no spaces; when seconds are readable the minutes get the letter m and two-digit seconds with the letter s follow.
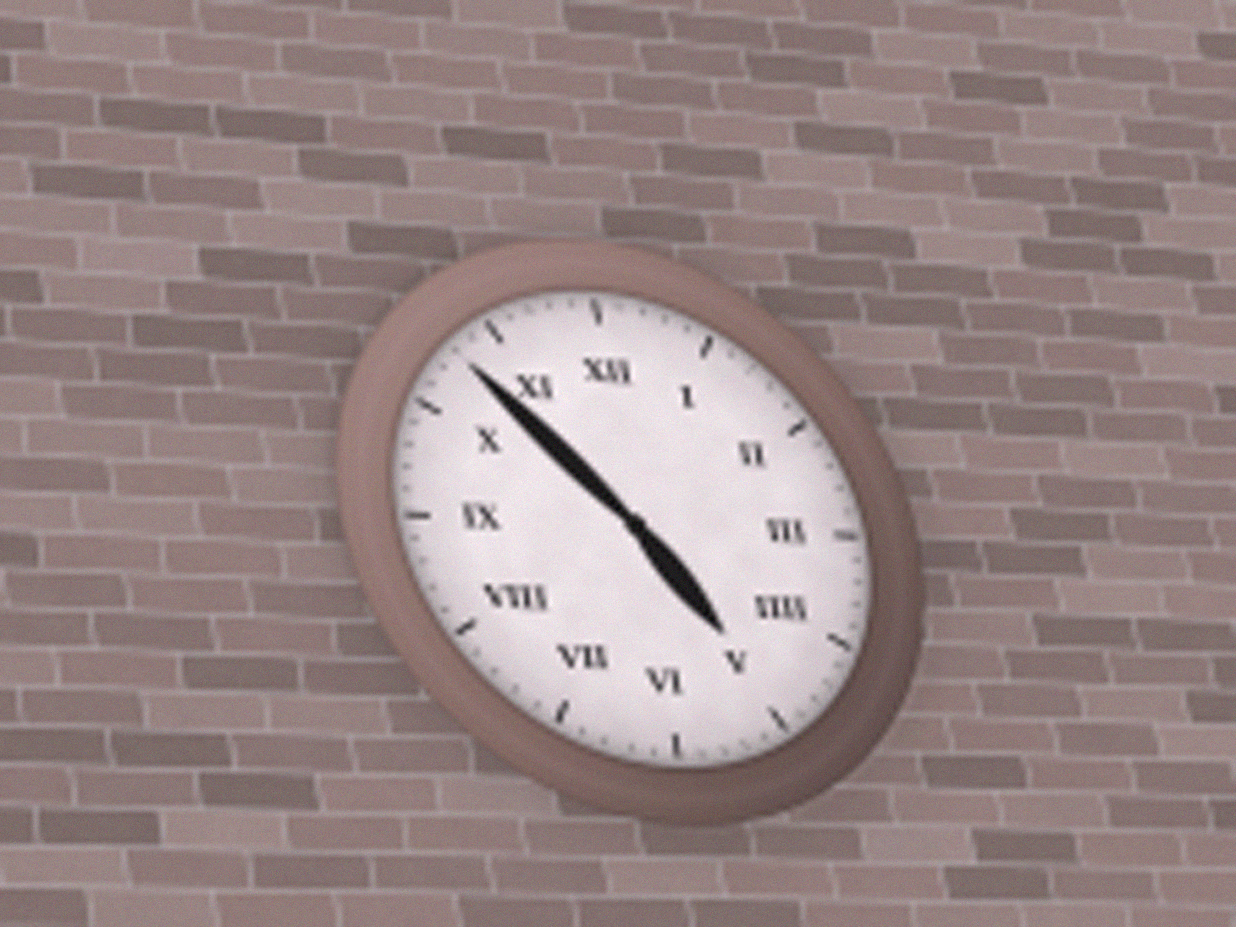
4h53
